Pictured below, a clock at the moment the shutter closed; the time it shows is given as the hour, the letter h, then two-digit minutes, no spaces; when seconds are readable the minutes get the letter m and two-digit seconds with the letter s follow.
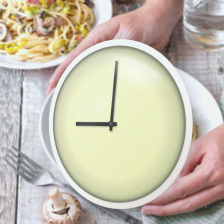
9h01
